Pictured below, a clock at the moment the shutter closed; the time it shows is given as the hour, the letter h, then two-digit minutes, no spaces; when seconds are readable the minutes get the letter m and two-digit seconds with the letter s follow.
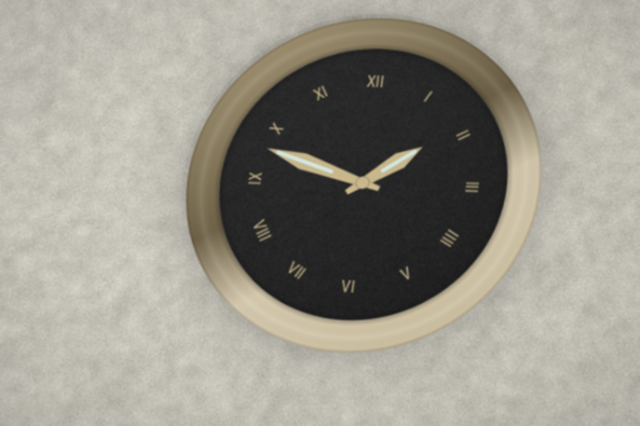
1h48
